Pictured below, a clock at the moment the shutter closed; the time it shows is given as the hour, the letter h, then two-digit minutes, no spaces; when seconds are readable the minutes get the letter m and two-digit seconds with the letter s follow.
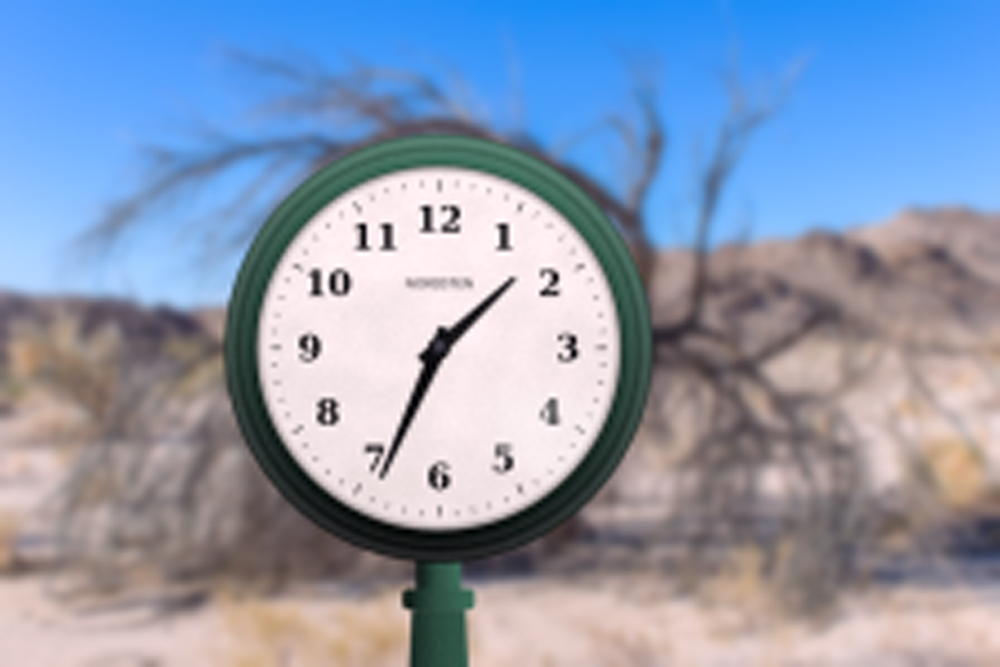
1h34
